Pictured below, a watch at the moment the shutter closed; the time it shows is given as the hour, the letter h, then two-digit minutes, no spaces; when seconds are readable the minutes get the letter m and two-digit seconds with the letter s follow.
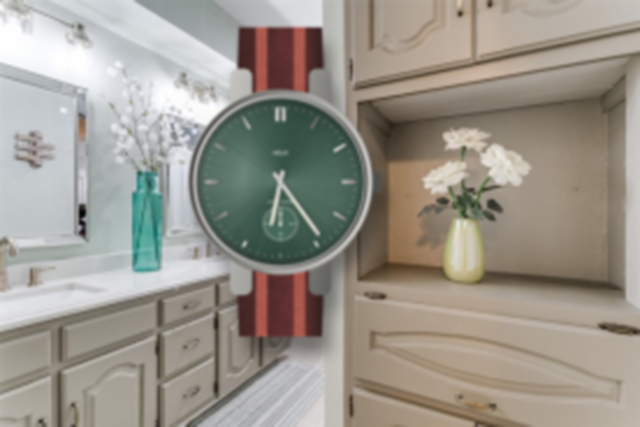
6h24
